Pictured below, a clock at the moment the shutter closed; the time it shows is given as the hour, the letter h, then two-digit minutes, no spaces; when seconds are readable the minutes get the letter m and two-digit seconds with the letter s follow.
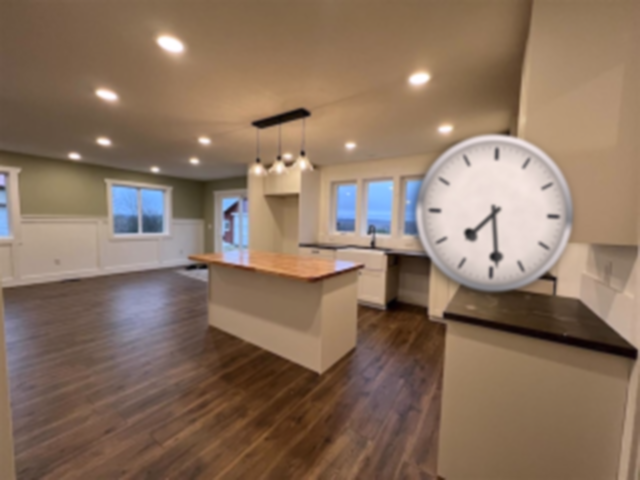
7h29
